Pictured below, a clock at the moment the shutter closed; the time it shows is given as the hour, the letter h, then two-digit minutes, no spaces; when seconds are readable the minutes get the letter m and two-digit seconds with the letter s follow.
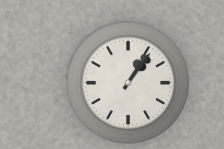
1h06
